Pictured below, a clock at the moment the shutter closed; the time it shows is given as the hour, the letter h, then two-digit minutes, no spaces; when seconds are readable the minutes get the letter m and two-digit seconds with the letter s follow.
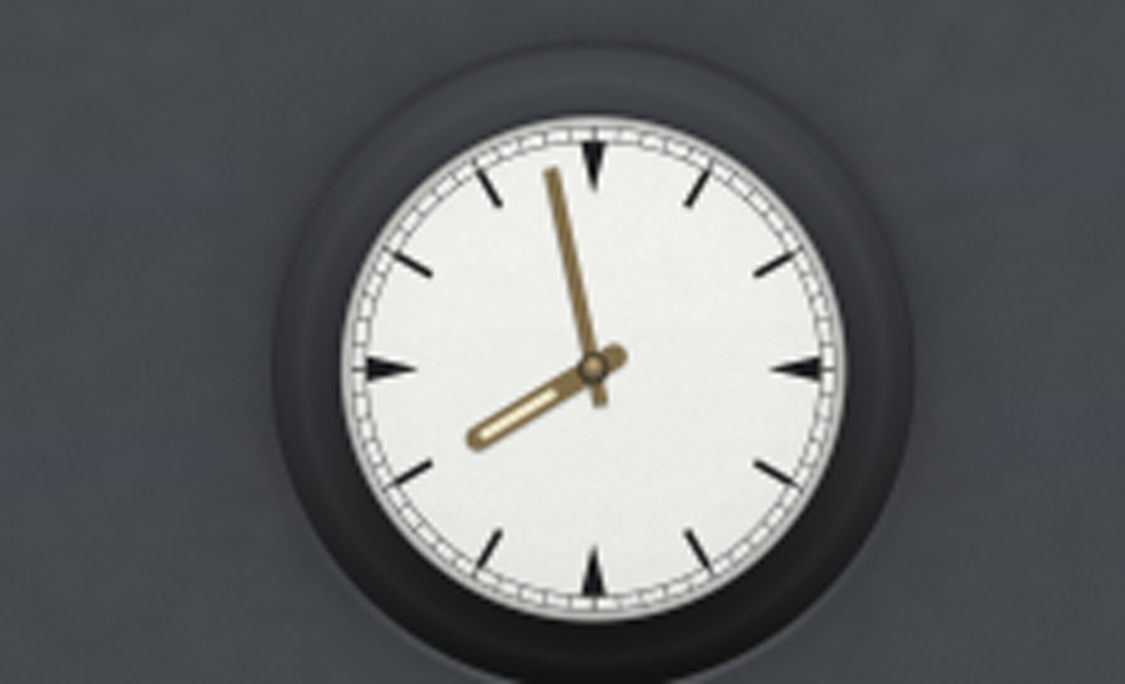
7h58
